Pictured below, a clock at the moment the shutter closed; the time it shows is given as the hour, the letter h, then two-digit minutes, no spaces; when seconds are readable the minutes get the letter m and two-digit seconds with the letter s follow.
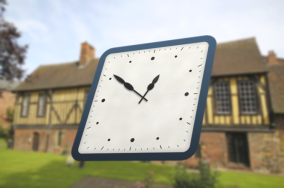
12h51
